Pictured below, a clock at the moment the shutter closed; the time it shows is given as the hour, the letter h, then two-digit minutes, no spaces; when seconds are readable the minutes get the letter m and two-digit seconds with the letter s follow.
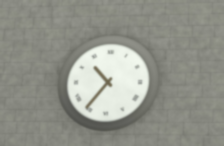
10h36
